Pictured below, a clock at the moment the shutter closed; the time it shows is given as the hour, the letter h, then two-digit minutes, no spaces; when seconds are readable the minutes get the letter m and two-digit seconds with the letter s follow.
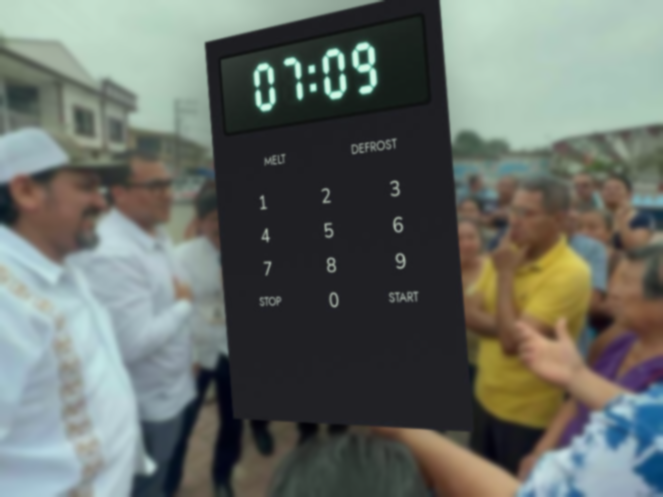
7h09
